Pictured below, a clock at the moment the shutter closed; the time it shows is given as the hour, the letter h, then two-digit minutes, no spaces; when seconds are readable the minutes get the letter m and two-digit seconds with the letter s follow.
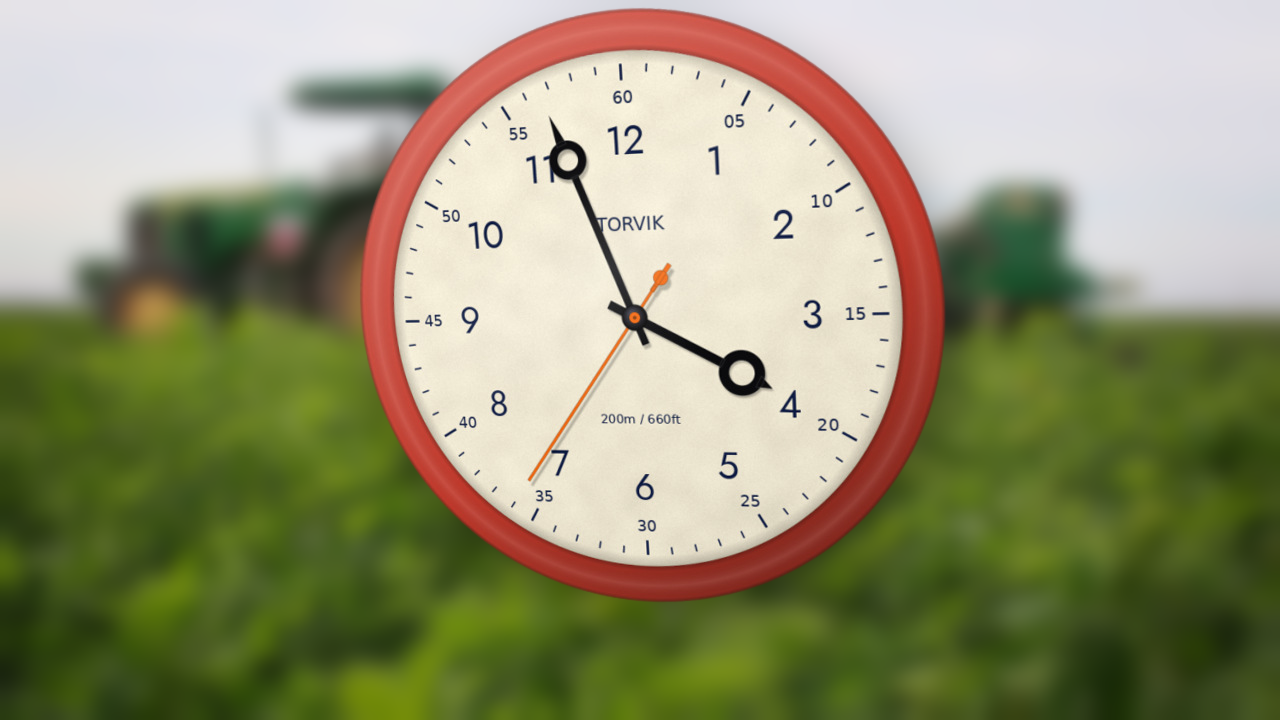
3h56m36s
